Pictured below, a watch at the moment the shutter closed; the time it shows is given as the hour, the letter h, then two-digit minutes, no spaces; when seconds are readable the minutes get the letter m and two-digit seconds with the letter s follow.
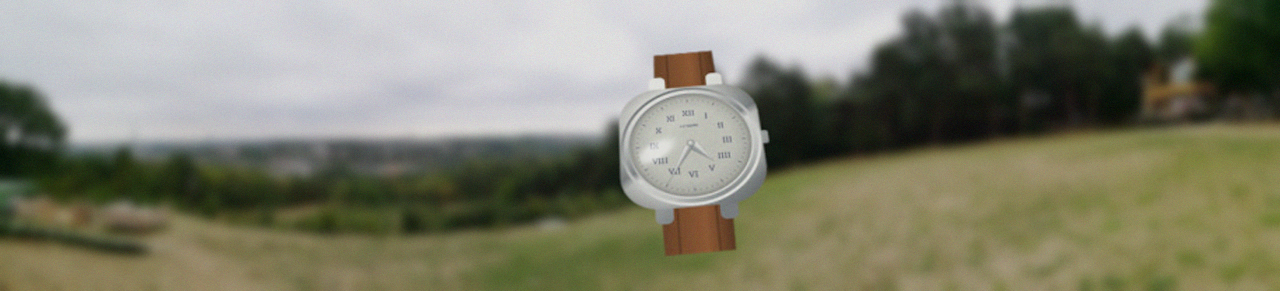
4h35
